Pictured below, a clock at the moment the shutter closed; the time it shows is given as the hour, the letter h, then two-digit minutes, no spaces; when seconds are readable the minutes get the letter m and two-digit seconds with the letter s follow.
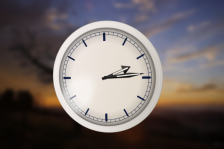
2h14
